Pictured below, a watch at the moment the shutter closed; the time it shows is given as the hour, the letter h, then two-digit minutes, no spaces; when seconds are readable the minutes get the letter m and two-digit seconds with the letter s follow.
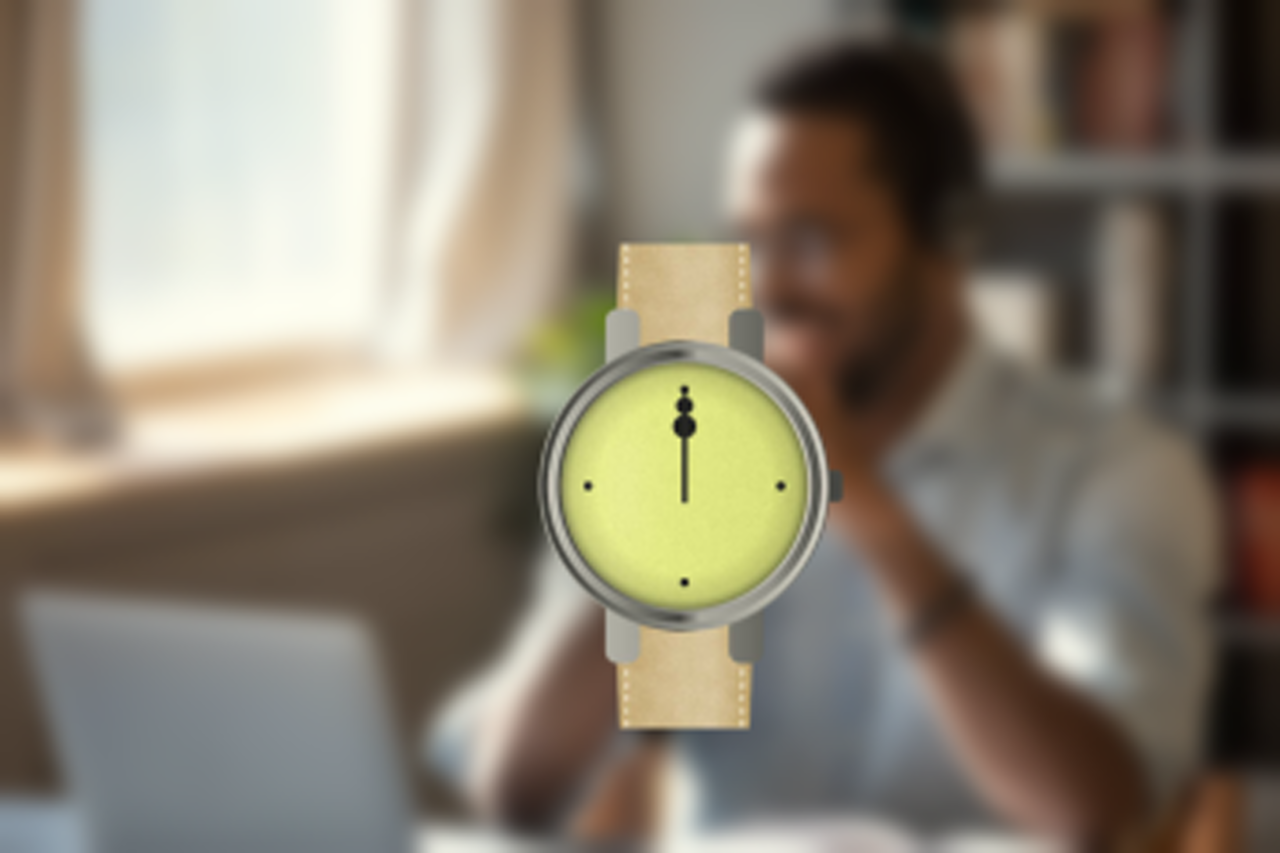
12h00
